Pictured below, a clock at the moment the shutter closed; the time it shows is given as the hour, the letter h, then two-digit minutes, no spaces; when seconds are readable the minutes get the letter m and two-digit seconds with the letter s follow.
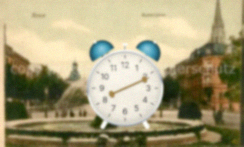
8h11
